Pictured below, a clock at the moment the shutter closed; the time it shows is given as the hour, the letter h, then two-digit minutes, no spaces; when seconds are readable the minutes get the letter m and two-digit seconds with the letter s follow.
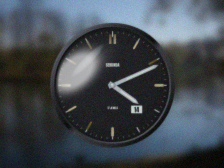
4h11
